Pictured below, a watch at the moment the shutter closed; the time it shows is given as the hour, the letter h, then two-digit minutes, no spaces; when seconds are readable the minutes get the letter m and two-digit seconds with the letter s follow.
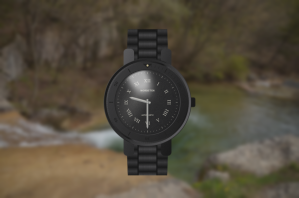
9h30
